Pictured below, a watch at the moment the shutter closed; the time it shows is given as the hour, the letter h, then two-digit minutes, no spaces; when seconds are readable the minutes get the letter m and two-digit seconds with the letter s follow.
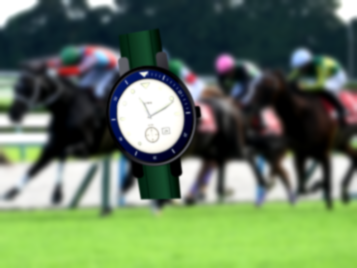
11h11
